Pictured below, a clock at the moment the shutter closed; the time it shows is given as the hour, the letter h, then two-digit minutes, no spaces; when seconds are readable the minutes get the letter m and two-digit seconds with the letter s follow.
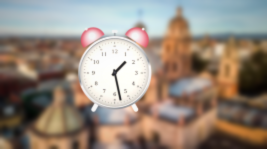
1h28
